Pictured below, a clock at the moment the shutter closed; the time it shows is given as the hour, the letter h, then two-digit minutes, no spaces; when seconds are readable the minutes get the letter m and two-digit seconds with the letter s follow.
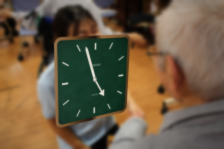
4h57
